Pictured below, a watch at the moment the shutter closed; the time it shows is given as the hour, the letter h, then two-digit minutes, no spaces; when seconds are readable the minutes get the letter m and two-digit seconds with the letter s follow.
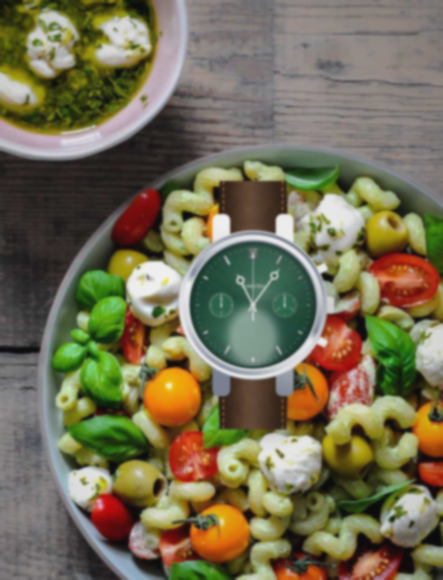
11h06
